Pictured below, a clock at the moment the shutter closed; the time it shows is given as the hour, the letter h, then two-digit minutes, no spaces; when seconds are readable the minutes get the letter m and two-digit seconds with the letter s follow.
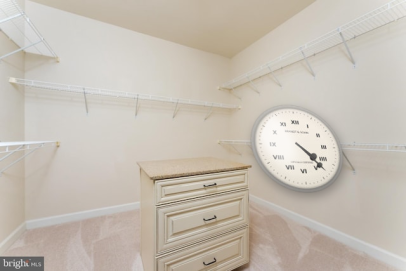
4h23
